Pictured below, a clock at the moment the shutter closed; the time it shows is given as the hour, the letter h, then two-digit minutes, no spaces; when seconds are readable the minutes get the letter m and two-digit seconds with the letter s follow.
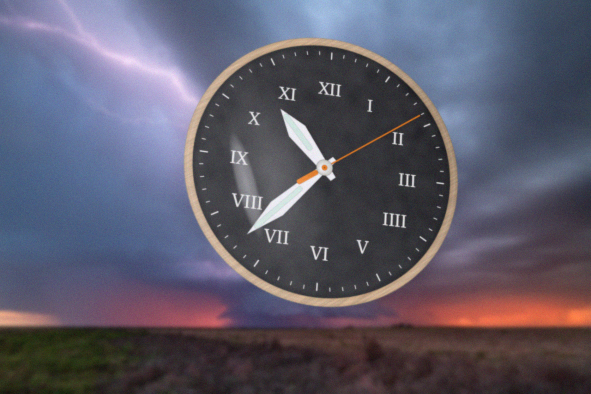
10h37m09s
